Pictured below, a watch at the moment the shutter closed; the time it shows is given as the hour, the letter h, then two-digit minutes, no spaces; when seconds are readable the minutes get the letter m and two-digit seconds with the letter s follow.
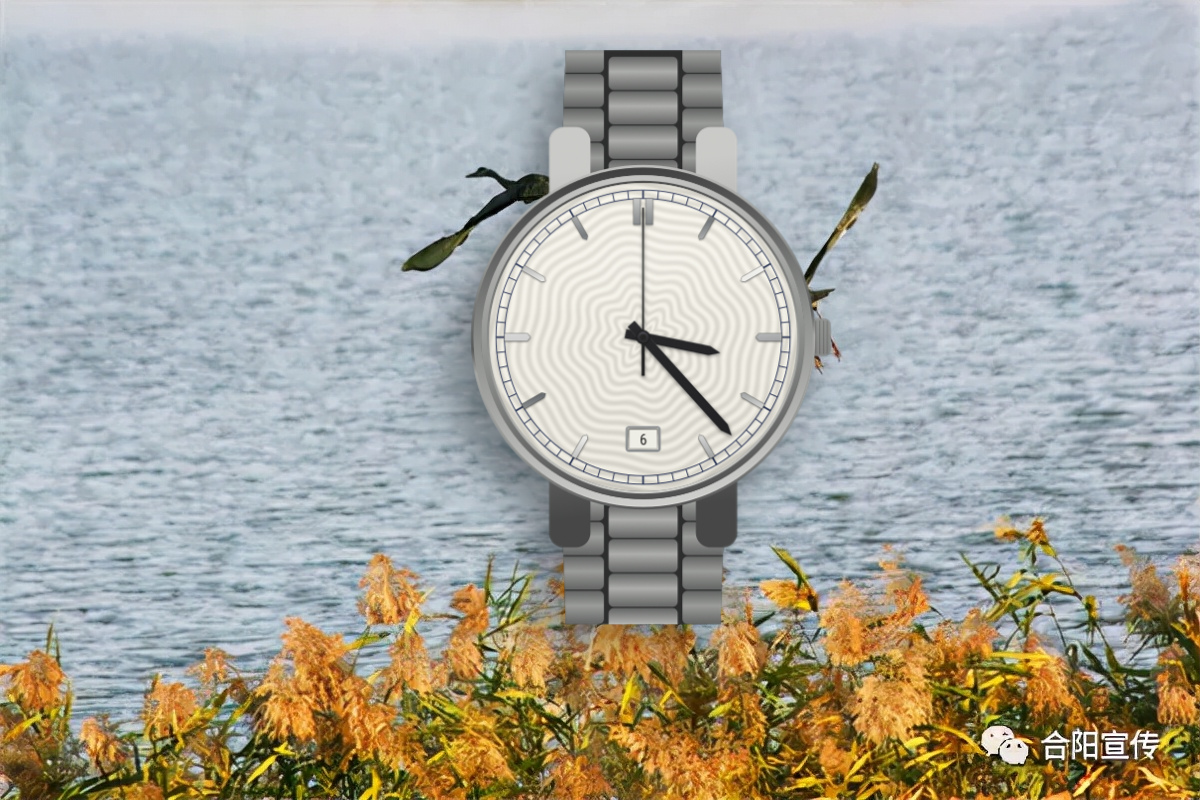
3h23m00s
